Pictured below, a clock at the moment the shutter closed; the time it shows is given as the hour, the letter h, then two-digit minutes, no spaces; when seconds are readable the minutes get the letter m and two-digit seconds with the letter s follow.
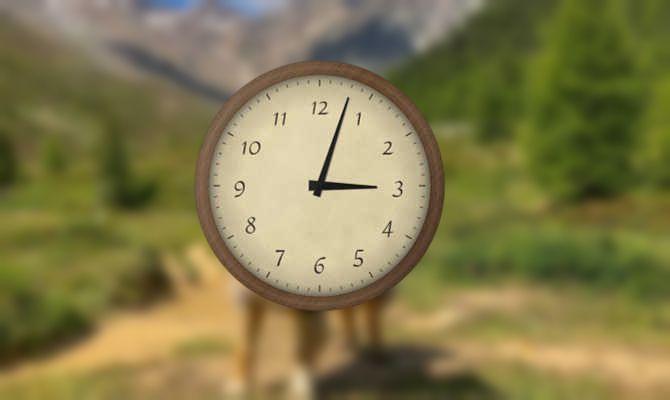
3h03
